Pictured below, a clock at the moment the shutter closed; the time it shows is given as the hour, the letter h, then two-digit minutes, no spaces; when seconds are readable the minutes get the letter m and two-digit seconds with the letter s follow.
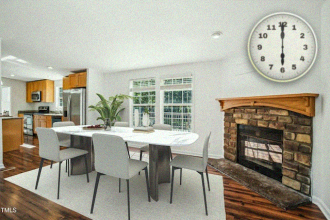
6h00
